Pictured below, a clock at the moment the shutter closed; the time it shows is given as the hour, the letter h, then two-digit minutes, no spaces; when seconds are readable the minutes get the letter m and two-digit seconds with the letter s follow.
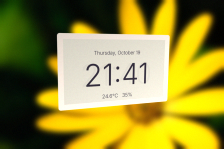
21h41
